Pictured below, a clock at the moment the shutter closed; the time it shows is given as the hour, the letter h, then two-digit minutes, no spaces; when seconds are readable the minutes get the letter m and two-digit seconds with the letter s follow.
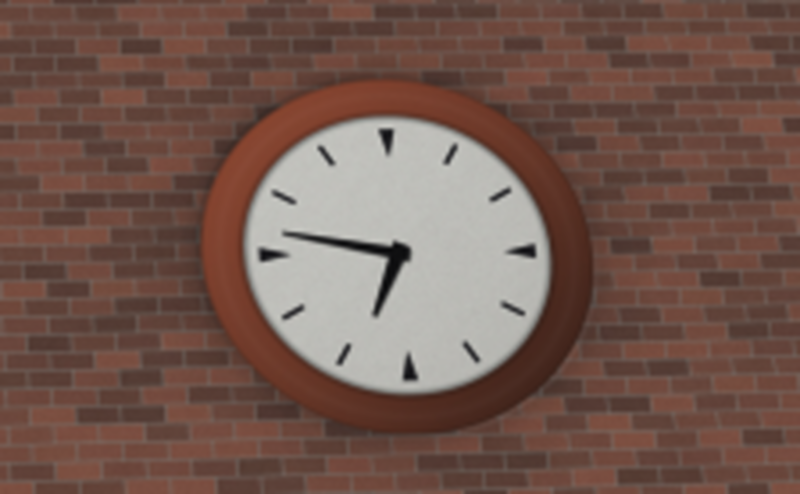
6h47
